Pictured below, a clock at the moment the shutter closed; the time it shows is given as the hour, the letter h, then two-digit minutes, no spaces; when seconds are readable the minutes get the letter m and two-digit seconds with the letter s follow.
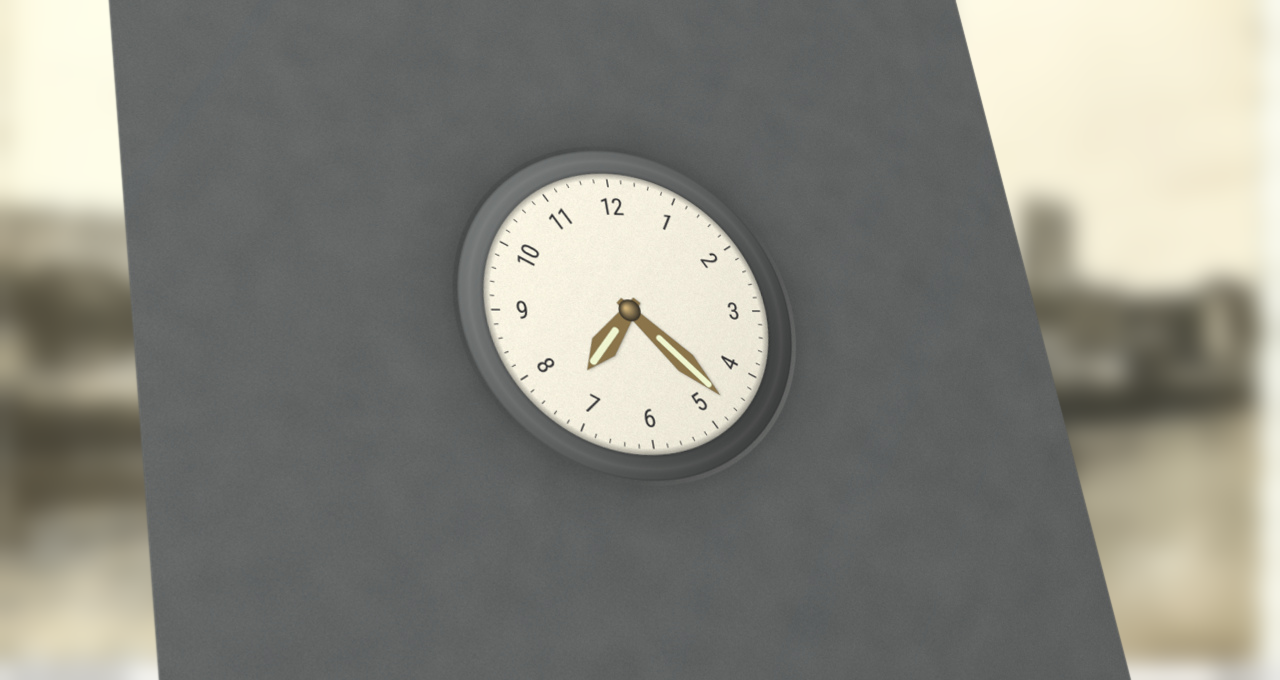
7h23
